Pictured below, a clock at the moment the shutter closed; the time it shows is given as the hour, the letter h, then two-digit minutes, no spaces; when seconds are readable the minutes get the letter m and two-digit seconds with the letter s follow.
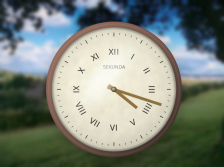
4h18
